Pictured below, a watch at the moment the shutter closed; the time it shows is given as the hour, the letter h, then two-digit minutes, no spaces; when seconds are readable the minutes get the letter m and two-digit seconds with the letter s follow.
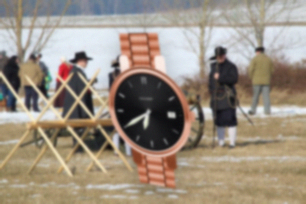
6h40
